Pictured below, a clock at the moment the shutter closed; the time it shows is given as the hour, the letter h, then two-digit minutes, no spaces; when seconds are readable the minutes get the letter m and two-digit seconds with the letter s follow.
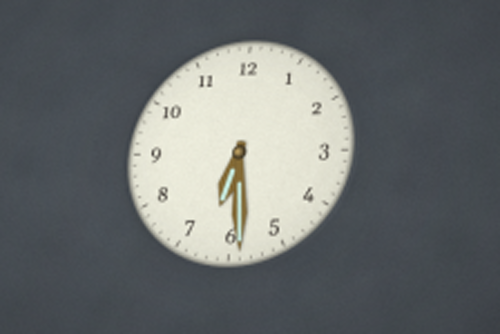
6h29
